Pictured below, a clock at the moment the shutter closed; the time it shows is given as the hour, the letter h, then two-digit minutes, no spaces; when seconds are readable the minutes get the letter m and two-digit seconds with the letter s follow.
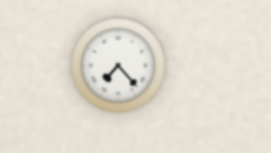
7h23
